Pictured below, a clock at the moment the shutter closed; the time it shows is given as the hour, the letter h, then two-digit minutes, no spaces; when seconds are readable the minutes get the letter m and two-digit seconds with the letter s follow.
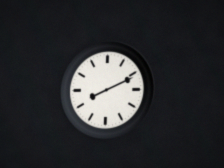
8h11
